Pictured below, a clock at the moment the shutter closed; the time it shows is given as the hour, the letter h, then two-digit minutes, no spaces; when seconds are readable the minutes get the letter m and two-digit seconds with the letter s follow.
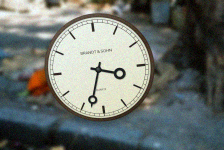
3h33
